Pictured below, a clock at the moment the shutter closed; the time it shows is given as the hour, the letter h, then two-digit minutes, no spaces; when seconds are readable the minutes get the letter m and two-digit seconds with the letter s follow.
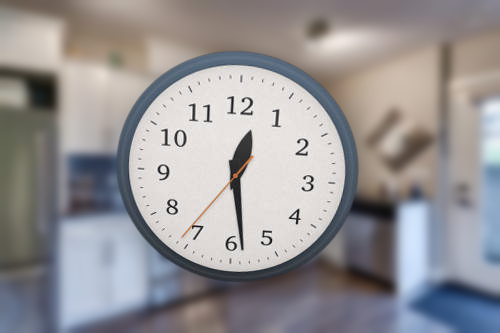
12h28m36s
